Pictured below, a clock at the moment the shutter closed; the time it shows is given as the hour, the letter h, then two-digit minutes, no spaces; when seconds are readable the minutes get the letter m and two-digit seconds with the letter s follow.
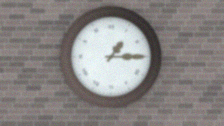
1h15
